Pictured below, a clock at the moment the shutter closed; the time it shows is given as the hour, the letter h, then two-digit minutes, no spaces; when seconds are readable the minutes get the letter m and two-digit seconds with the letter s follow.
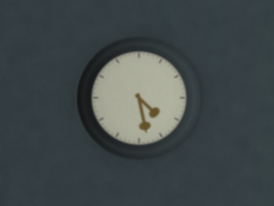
4h28
